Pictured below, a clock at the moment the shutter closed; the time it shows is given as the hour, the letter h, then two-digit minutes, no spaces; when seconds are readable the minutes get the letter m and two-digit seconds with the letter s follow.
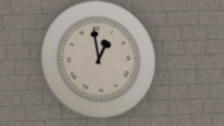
12h59
